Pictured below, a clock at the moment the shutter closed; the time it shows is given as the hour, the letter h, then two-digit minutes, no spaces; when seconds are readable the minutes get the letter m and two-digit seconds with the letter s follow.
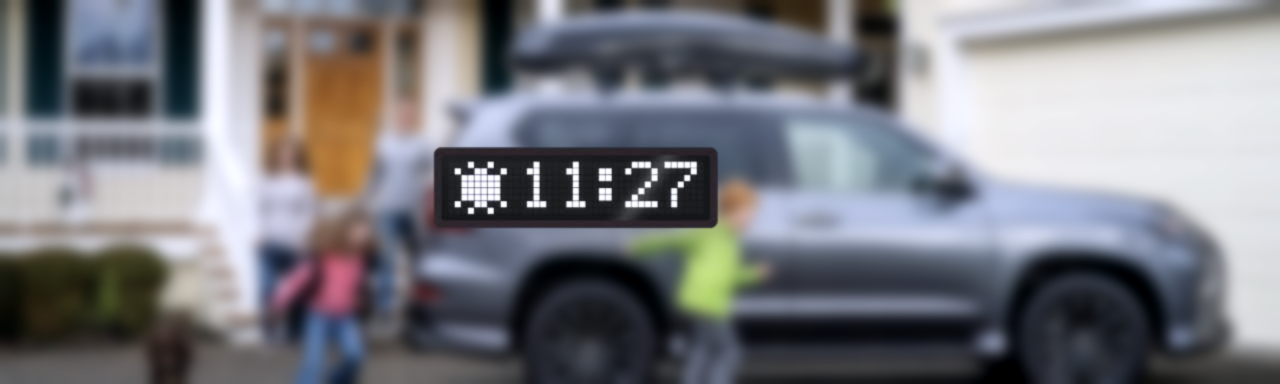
11h27
